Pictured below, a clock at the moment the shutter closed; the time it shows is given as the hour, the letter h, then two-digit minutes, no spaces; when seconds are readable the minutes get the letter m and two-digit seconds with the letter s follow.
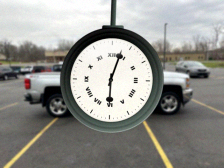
6h03
